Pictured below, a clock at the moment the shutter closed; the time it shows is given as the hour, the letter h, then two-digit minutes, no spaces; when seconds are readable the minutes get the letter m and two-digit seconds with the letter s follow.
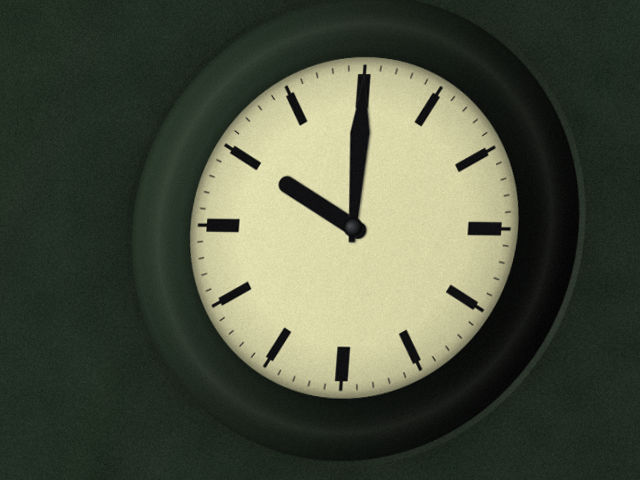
10h00
